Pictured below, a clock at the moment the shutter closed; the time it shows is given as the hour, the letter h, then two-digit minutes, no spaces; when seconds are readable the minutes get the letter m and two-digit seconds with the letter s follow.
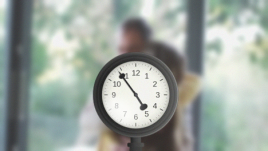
4h54
